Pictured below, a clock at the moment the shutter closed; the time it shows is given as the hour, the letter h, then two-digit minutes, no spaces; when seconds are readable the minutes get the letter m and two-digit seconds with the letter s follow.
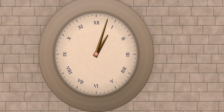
1h03
